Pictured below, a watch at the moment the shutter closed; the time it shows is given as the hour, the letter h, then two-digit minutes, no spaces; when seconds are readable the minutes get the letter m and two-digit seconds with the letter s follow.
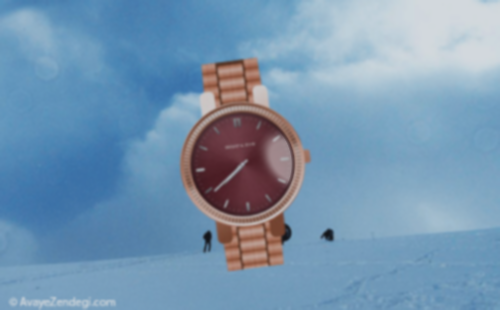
7h39
